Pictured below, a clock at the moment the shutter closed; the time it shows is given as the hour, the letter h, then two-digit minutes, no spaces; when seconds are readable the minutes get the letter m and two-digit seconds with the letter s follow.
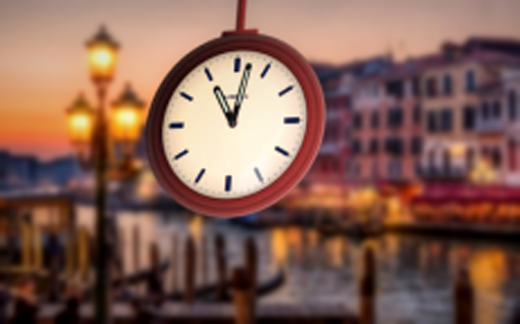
11h02
